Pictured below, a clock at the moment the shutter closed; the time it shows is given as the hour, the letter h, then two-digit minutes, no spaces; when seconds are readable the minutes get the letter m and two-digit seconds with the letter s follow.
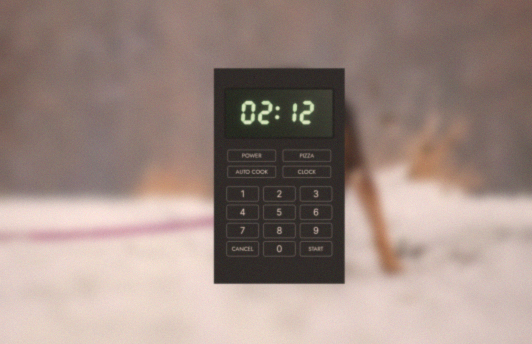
2h12
